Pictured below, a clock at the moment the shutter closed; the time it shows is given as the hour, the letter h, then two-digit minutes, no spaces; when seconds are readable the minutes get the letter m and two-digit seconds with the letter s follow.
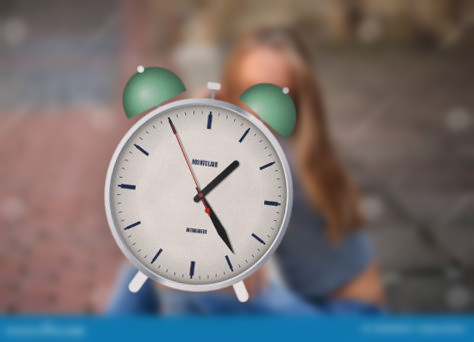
1h23m55s
